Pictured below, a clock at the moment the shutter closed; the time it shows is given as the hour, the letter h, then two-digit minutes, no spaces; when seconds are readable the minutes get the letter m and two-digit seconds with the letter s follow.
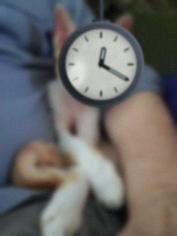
12h20
